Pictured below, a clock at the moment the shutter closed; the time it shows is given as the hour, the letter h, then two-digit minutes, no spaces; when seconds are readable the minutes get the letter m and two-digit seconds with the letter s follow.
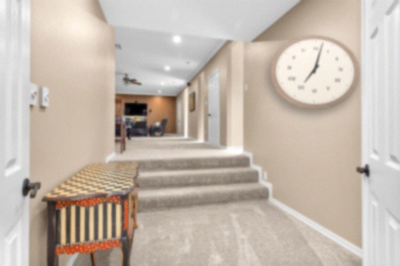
7h02
